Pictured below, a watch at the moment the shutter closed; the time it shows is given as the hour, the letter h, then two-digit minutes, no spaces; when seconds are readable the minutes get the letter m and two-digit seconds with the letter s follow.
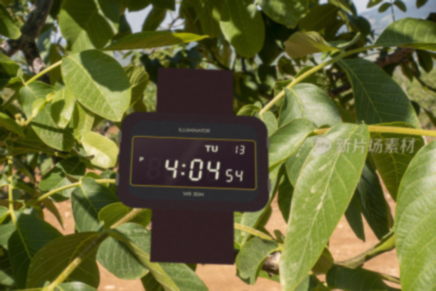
4h04m54s
